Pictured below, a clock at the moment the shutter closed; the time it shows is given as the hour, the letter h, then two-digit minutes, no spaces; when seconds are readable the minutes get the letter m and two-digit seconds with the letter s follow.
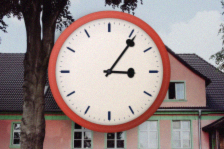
3h06
